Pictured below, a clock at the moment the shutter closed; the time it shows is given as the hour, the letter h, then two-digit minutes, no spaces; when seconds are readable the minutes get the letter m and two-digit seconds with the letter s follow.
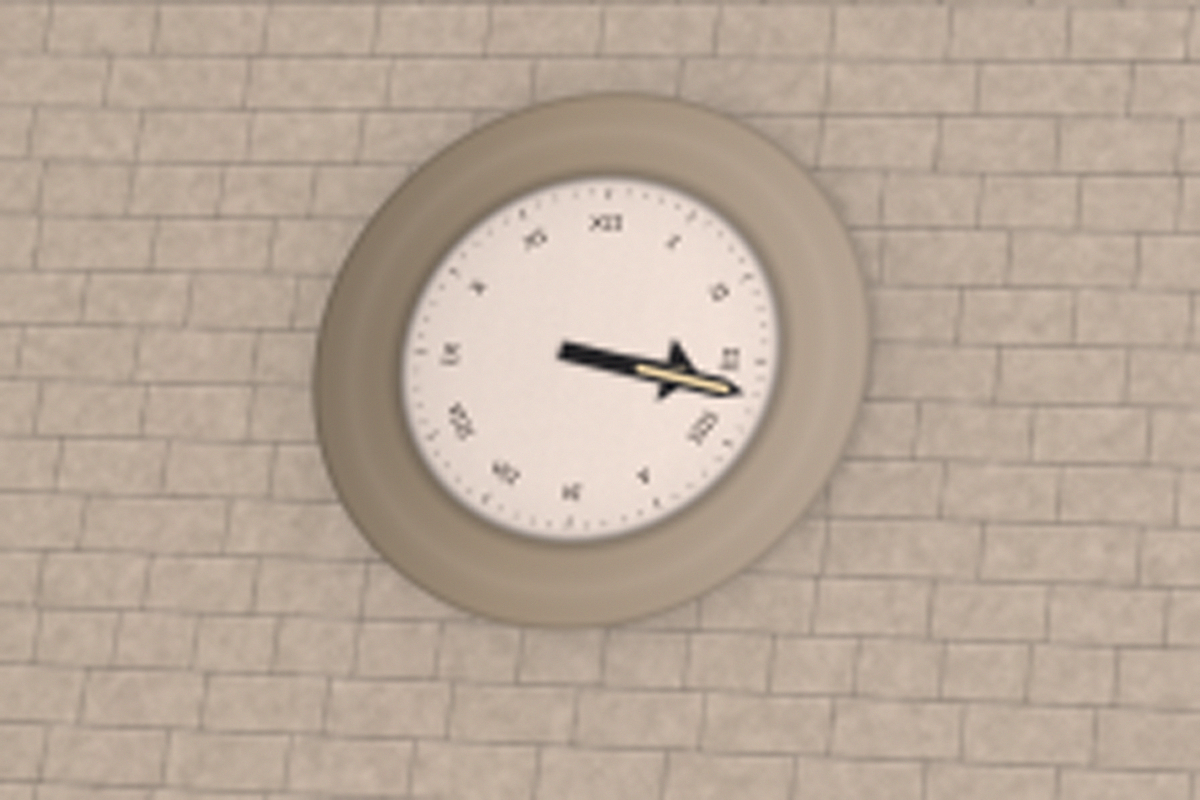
3h17
